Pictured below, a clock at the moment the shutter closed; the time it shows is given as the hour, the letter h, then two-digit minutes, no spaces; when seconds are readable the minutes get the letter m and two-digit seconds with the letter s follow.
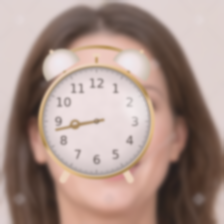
8h43
